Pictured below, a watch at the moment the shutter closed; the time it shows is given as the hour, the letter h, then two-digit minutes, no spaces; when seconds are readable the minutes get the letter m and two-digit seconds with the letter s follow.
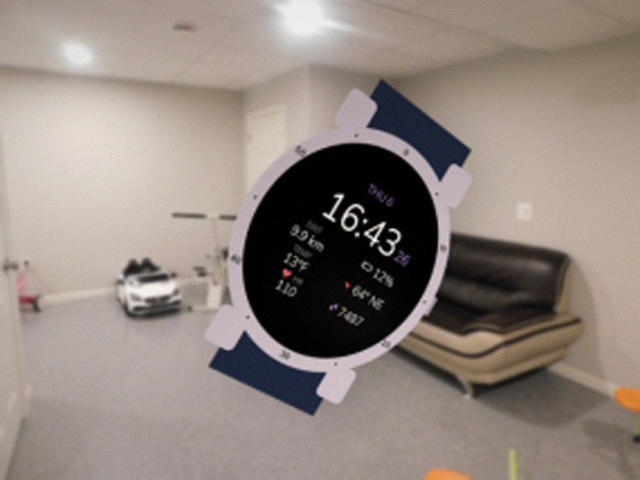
16h43
